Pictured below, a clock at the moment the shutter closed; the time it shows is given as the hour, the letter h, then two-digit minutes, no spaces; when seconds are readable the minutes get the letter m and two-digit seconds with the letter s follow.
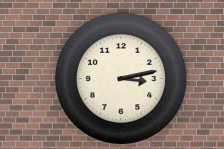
3h13
